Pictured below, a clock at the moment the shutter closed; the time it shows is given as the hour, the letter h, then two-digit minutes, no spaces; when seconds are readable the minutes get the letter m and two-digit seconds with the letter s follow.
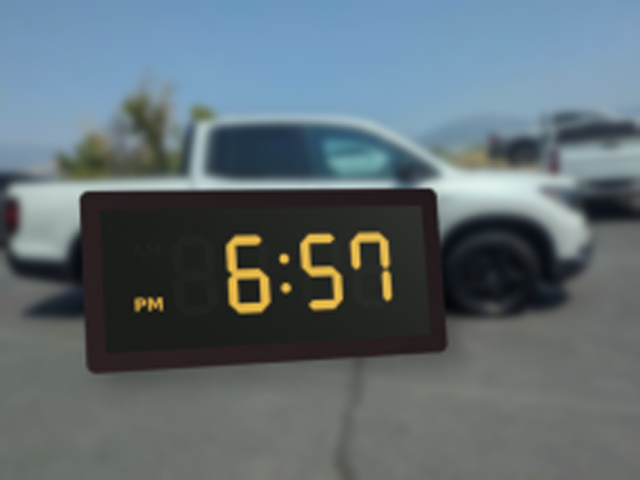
6h57
